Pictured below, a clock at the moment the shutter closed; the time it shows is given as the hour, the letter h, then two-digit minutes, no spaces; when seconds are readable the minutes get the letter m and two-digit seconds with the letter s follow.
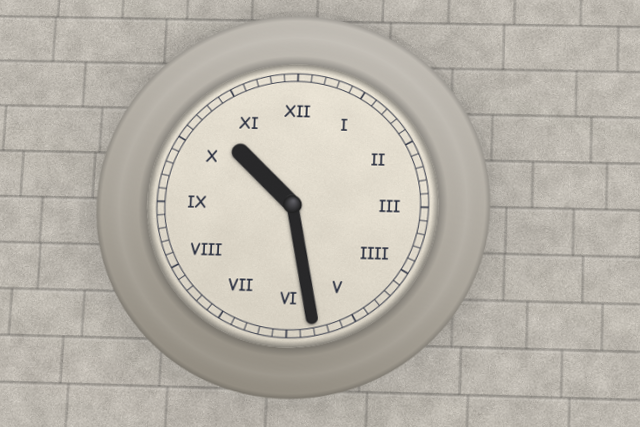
10h28
